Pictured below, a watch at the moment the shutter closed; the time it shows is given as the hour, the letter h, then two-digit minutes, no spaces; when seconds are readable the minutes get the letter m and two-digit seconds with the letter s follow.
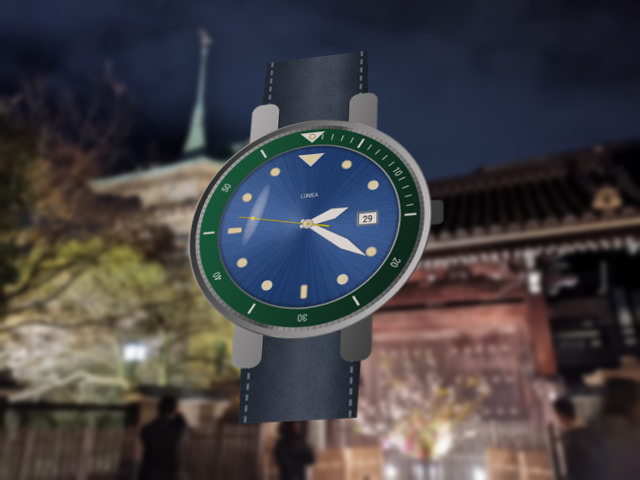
2h20m47s
